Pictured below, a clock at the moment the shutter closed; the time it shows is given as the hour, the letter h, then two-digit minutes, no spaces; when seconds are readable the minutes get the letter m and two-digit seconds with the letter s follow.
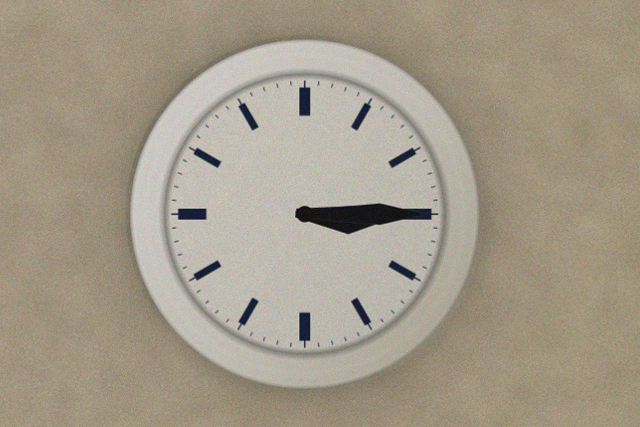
3h15
